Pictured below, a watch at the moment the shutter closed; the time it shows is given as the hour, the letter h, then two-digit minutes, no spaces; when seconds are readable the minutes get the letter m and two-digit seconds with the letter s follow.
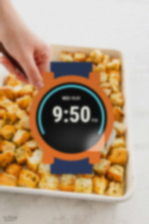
9h50
